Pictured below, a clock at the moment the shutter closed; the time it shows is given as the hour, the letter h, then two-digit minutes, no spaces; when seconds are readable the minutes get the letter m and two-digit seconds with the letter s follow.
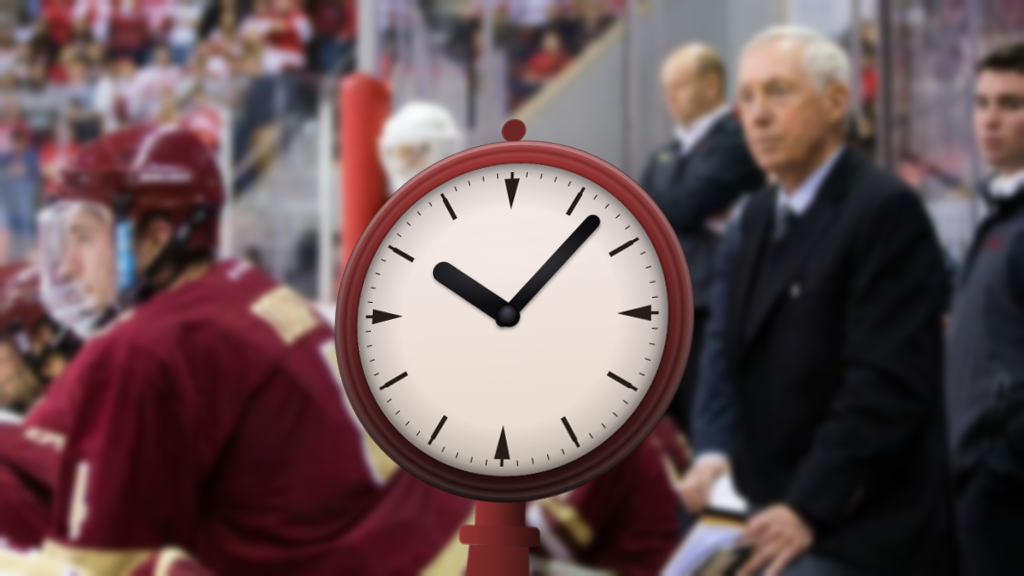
10h07
